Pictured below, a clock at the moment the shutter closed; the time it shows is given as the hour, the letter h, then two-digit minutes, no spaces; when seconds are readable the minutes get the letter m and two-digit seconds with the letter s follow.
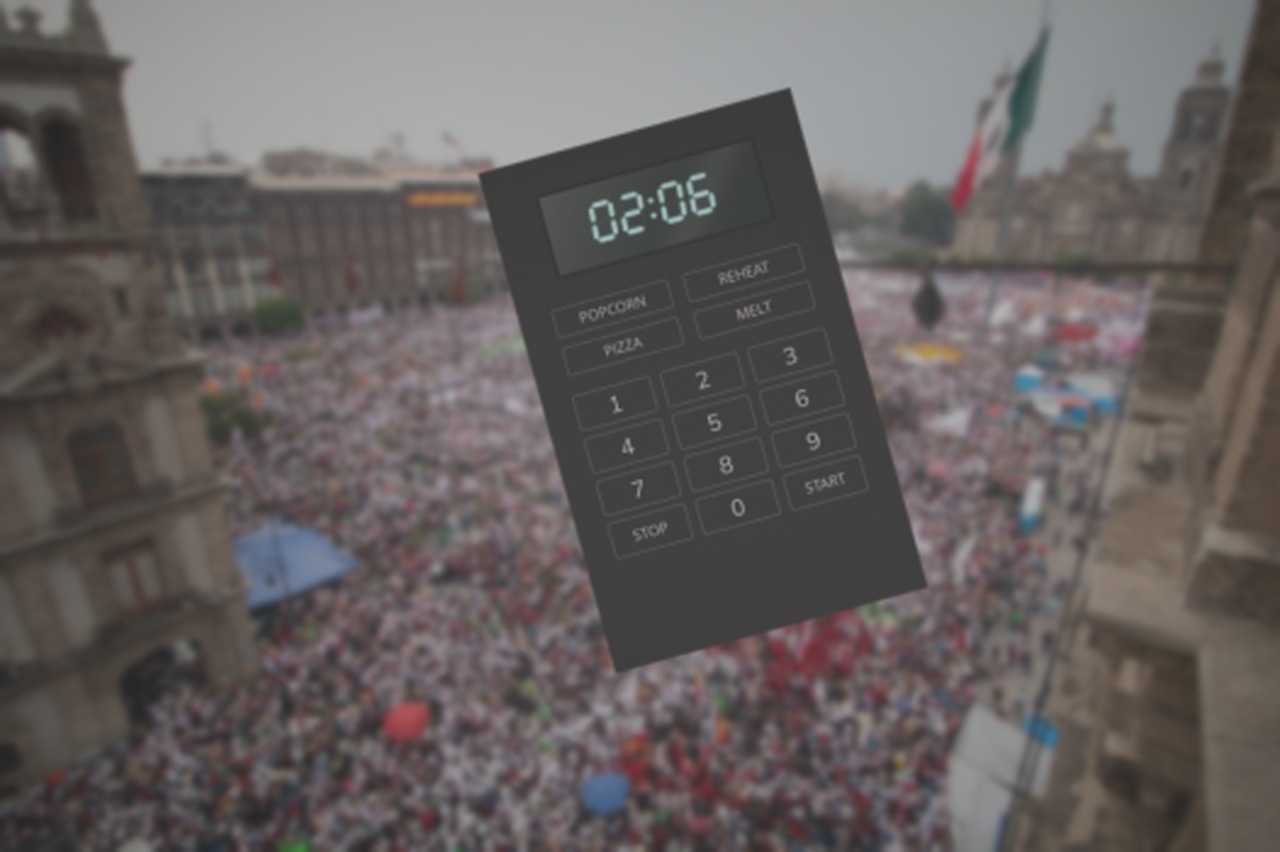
2h06
